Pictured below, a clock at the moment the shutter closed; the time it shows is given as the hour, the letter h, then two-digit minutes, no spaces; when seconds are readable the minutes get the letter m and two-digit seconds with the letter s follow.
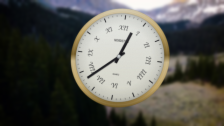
12h38
